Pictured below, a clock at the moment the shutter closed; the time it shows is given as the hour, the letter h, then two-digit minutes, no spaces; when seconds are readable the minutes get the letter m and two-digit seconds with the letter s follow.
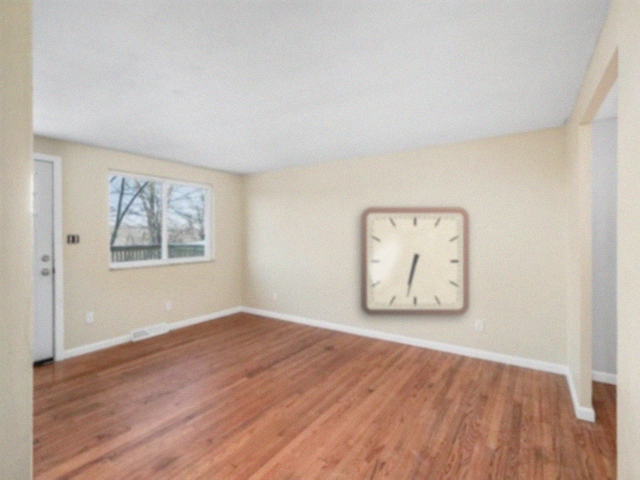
6h32
